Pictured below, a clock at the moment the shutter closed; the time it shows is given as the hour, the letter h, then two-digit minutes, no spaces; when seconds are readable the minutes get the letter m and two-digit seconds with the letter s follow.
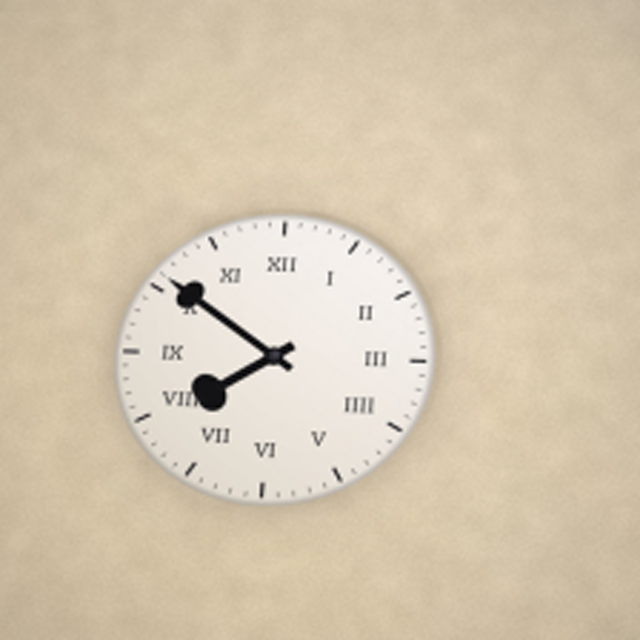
7h51
